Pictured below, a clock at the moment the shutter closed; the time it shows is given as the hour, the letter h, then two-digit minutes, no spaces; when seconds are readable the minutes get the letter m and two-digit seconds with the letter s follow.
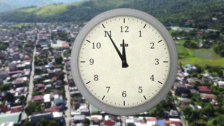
11h55
